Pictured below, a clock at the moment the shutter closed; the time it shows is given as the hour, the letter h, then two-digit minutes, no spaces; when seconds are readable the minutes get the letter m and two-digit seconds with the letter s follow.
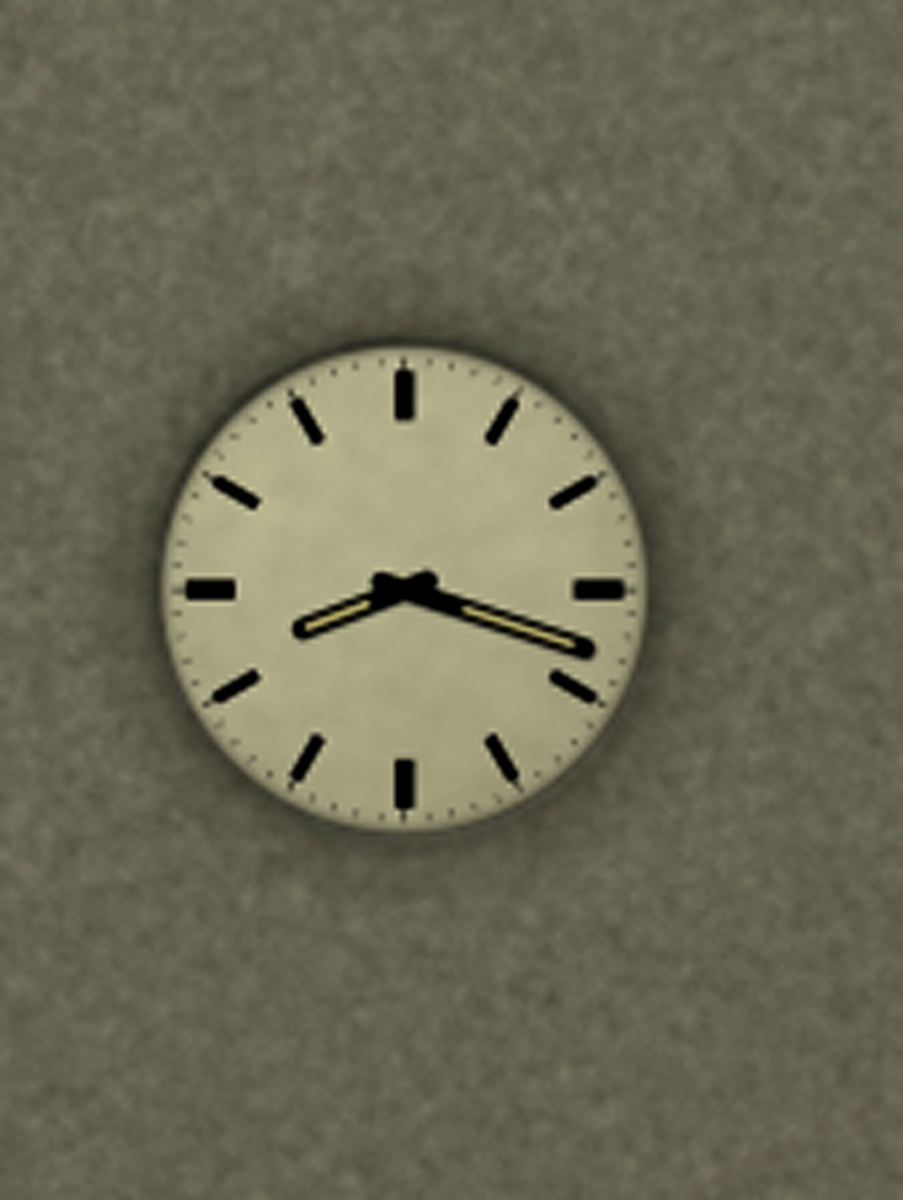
8h18
